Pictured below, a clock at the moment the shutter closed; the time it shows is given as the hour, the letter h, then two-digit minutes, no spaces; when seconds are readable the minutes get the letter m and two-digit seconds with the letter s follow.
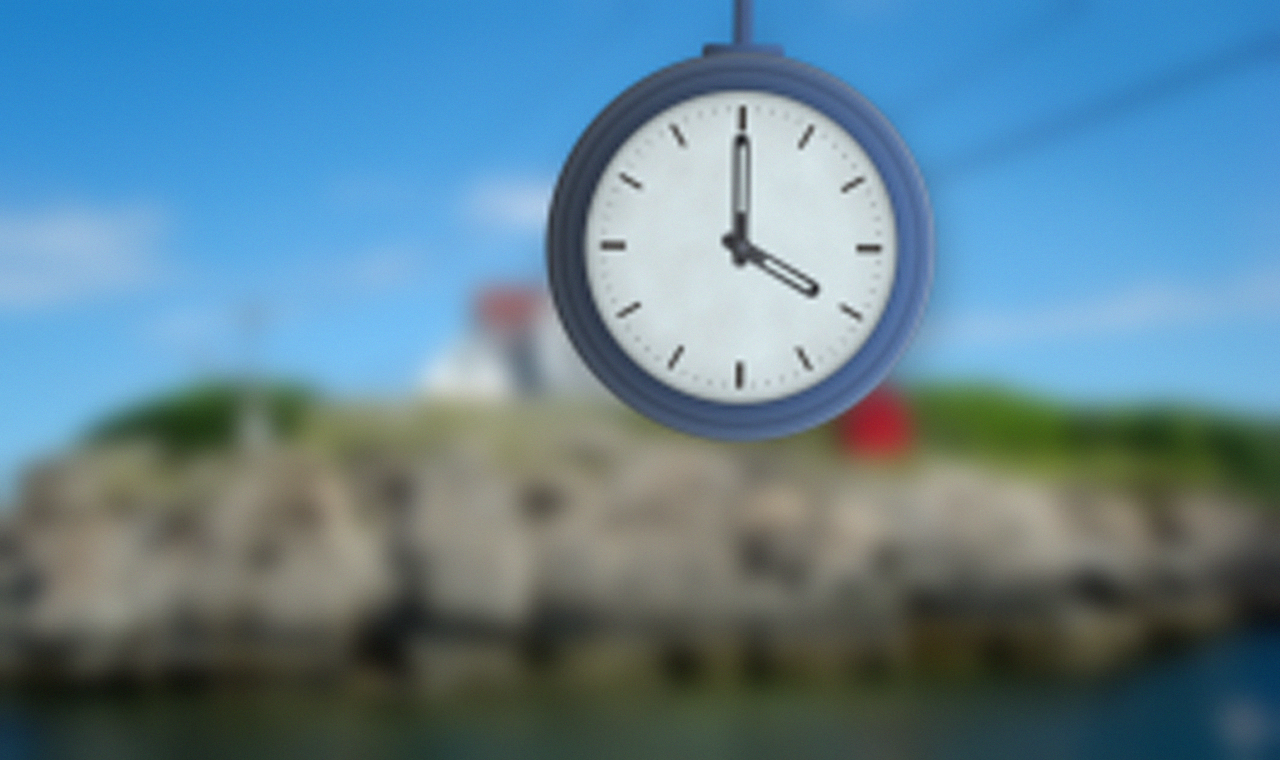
4h00
